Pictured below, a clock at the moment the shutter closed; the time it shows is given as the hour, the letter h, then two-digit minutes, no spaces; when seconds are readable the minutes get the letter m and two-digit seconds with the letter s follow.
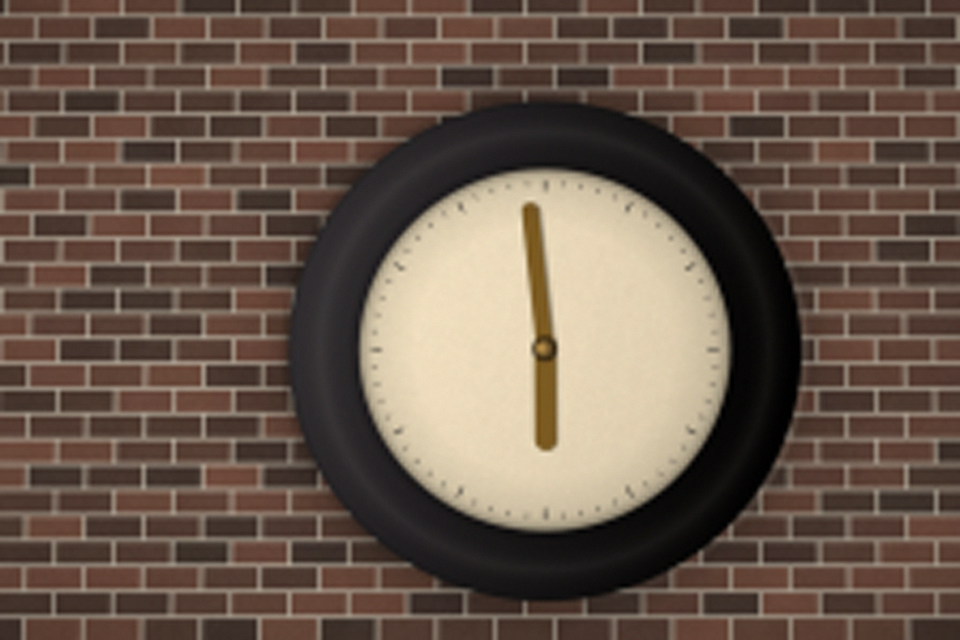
5h59
